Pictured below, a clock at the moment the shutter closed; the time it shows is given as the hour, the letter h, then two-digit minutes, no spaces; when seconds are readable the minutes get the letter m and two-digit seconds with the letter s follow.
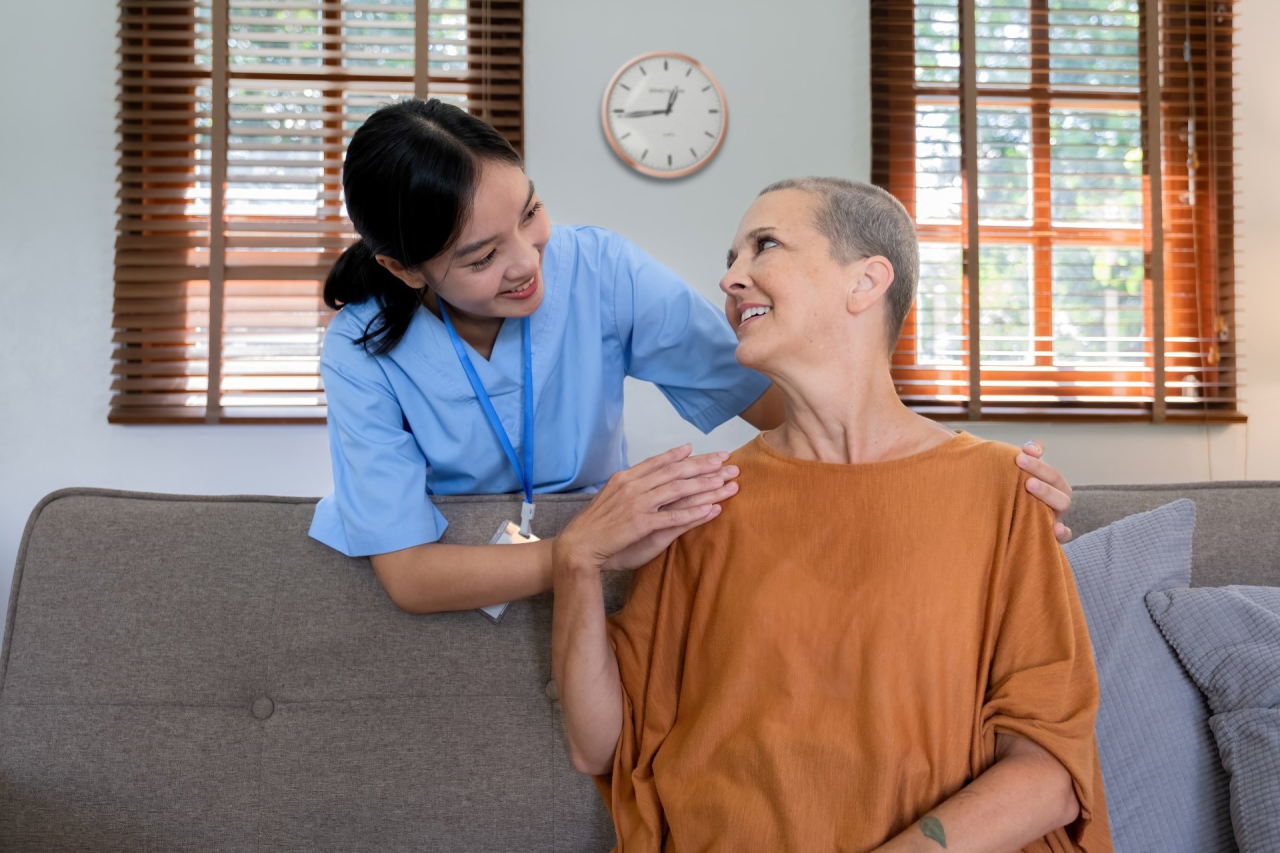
12h44
